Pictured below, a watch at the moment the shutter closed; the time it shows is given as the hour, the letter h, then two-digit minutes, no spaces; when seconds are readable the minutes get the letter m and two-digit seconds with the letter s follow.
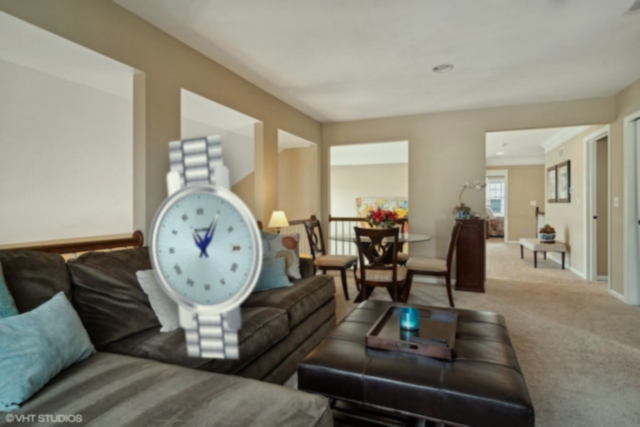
11h05
